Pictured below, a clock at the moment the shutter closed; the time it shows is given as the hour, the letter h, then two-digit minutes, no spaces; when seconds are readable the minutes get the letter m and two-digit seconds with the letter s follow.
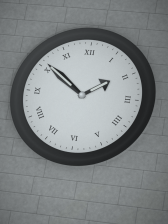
1h51
